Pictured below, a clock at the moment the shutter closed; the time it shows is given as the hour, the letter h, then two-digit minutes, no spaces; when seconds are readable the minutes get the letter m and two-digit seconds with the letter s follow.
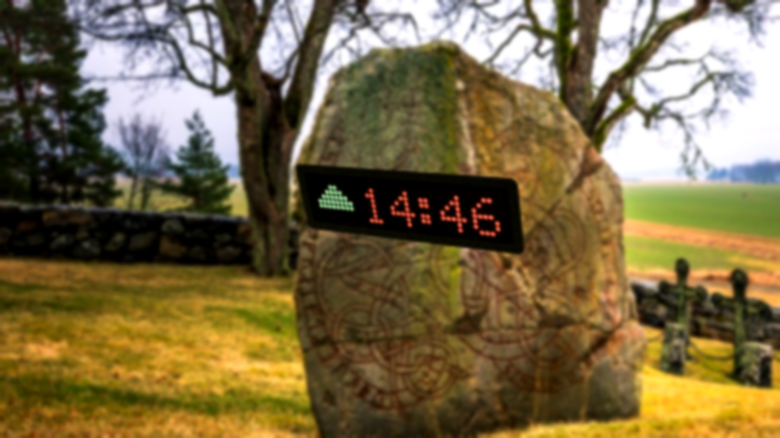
14h46
